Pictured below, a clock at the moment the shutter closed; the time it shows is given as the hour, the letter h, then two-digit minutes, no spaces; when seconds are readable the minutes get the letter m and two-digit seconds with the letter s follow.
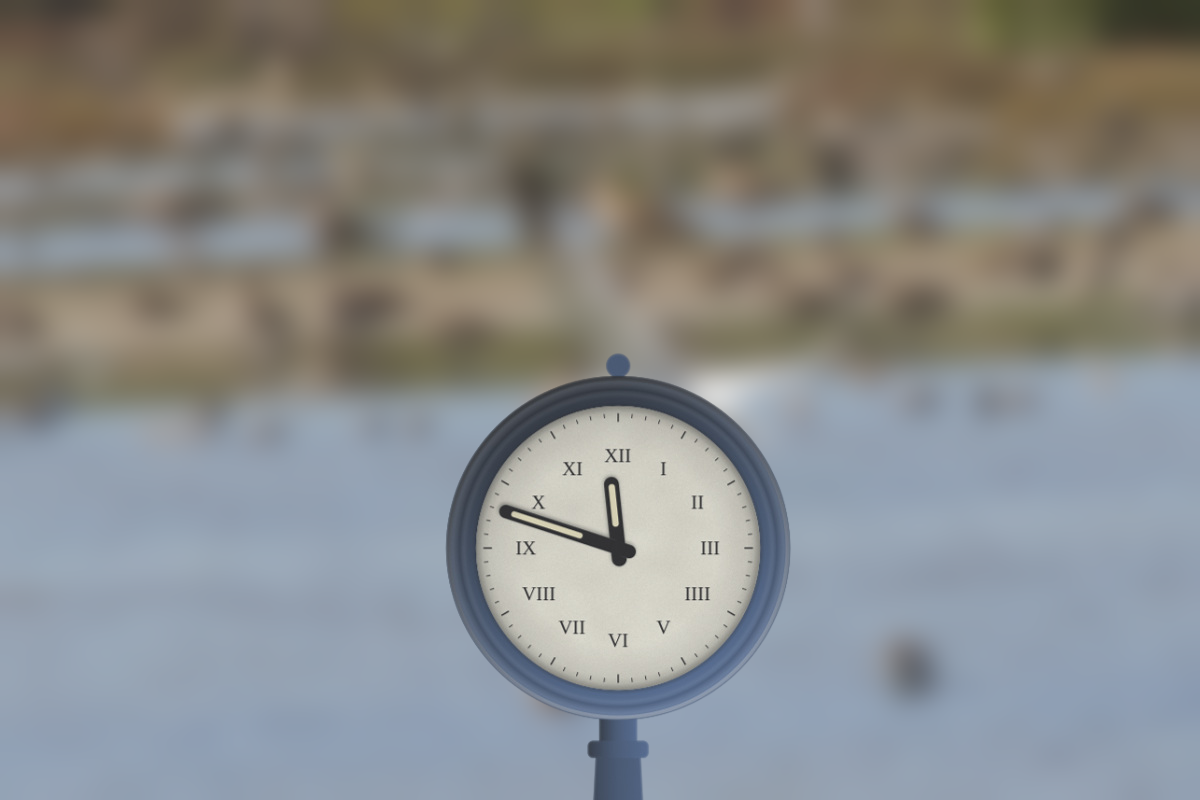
11h48
